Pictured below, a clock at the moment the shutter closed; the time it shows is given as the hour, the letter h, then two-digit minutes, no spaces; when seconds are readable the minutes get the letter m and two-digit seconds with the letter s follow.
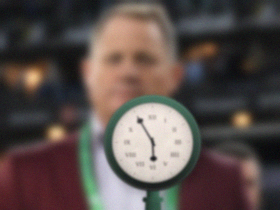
5h55
